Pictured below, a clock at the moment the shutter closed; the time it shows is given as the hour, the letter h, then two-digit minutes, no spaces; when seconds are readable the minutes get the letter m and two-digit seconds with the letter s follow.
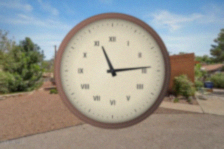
11h14
